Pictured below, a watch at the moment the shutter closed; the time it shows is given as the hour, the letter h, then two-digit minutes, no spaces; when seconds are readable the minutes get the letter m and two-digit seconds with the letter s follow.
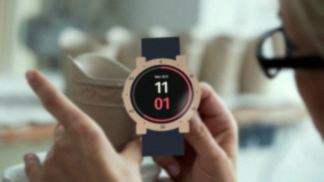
11h01
